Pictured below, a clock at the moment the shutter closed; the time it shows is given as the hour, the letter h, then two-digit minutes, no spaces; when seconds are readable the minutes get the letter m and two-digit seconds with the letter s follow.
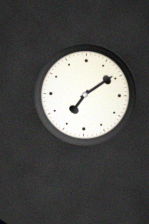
7h09
